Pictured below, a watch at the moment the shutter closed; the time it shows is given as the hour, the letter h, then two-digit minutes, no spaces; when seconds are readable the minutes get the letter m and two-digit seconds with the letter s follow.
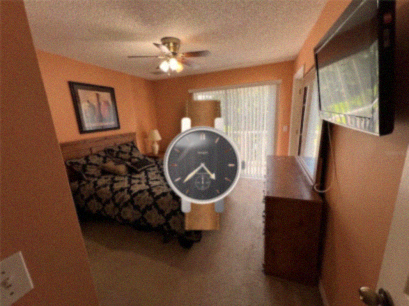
4h38
